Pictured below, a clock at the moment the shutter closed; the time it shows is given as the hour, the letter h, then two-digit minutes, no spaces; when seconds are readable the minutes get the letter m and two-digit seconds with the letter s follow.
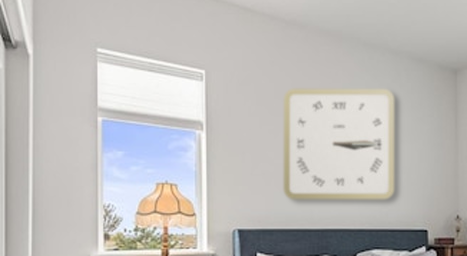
3h15
